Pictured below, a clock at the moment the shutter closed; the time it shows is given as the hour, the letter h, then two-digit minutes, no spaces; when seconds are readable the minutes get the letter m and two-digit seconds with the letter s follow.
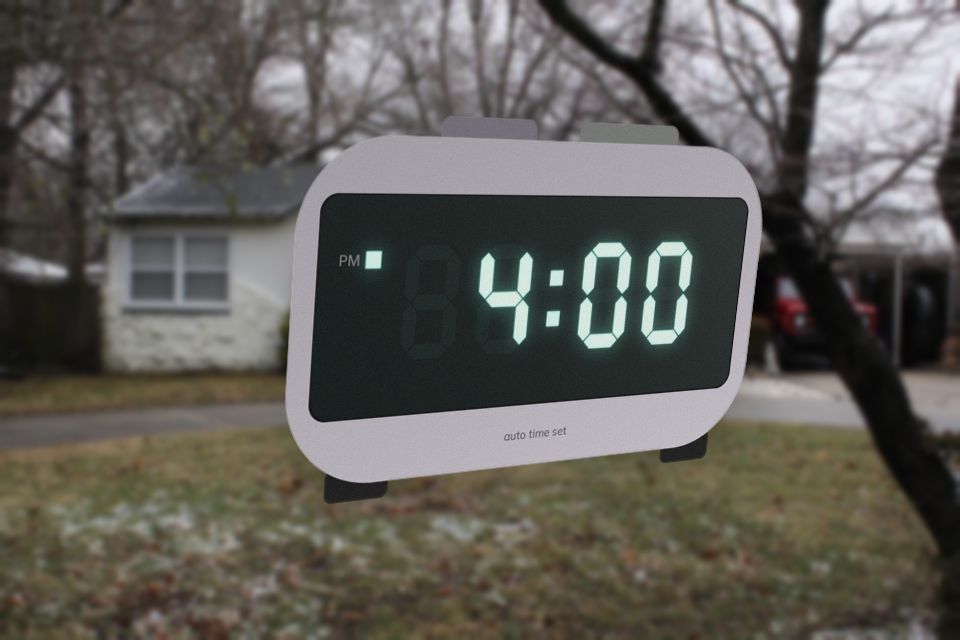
4h00
